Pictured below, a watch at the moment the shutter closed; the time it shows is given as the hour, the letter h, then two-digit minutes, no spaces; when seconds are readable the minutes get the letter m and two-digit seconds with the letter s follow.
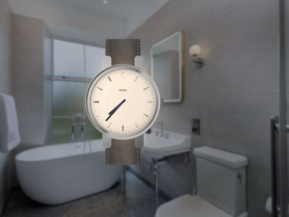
7h37
